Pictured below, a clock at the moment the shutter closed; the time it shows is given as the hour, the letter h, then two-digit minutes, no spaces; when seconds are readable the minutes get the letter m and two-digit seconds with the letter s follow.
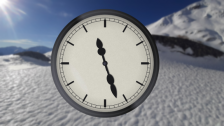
11h27
